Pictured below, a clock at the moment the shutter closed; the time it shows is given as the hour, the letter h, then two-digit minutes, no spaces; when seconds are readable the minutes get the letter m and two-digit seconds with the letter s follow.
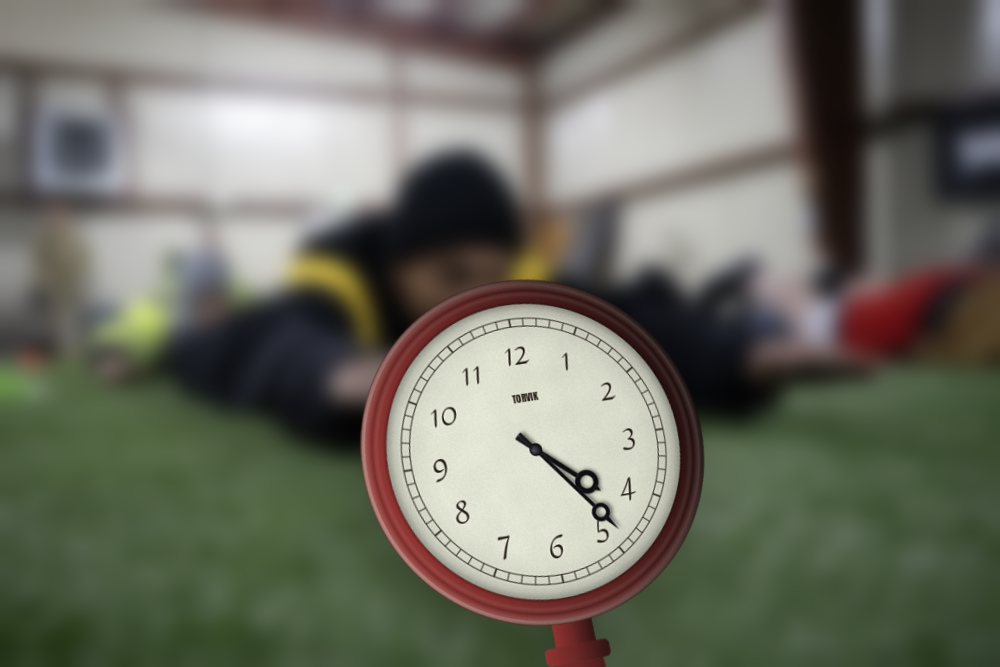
4h24
